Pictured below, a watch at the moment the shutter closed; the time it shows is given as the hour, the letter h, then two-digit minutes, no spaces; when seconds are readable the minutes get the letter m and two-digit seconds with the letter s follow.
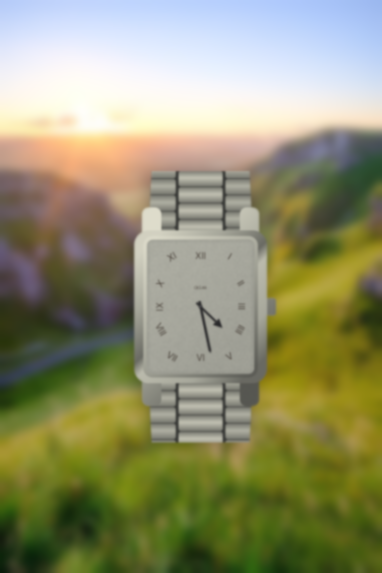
4h28
